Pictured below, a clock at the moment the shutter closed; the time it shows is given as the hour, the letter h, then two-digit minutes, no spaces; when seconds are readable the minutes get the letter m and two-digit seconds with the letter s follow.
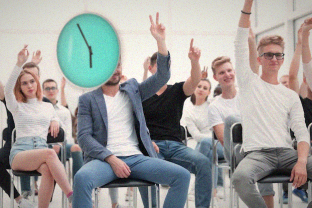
5h55
